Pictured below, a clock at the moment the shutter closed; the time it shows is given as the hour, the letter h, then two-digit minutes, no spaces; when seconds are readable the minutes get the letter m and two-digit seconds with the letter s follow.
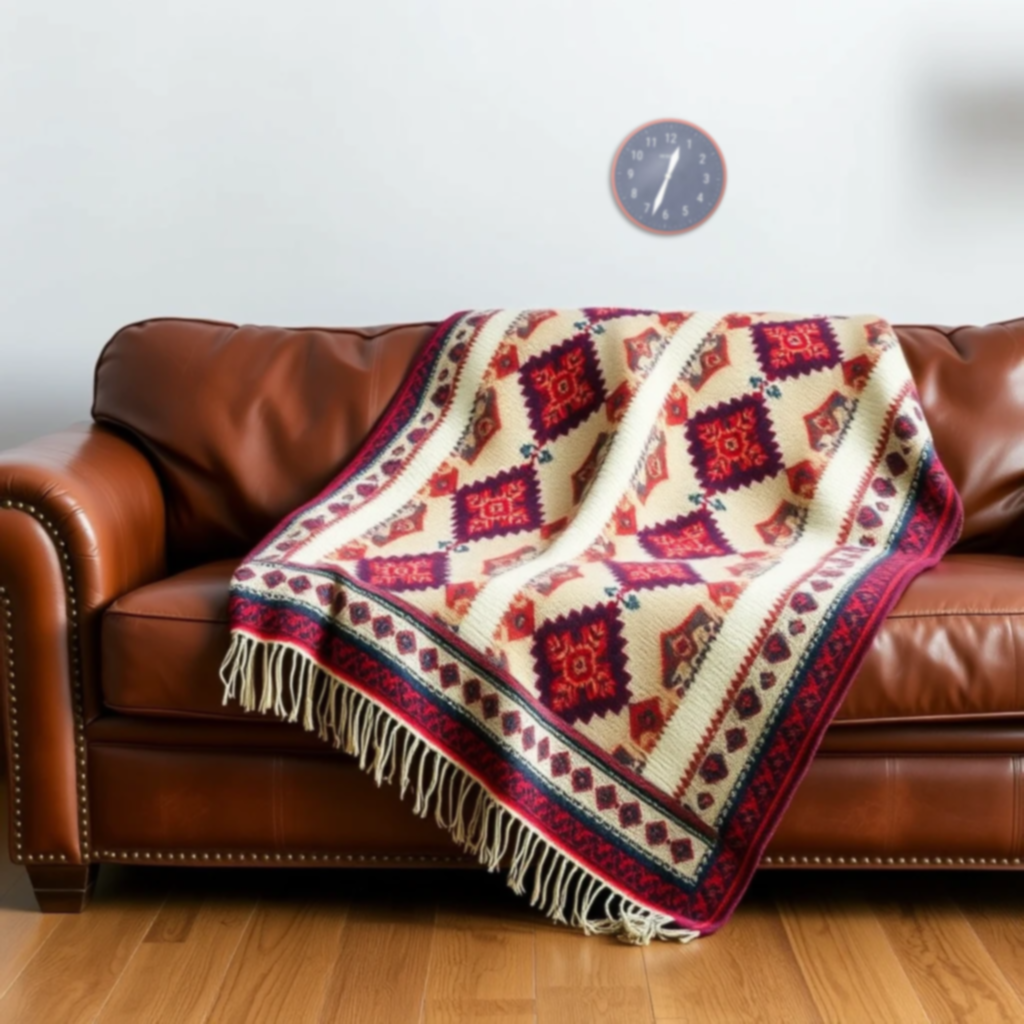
12h33
